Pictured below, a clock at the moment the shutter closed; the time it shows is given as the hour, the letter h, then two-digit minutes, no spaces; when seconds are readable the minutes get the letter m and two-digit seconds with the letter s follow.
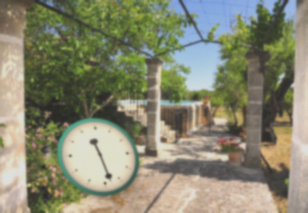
11h28
